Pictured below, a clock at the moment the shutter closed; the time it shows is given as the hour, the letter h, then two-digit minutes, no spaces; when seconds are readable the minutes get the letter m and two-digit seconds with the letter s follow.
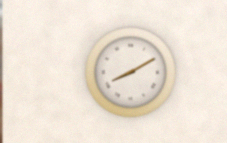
8h10
